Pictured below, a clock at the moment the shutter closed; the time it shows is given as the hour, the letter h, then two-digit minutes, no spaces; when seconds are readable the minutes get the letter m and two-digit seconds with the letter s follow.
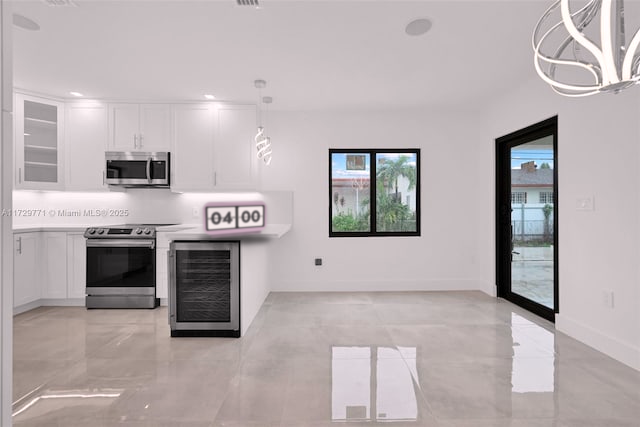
4h00
